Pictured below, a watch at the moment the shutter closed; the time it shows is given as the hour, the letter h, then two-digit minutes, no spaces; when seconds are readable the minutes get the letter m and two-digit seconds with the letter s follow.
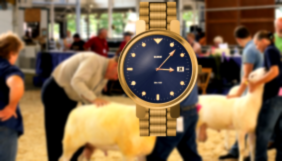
3h07
